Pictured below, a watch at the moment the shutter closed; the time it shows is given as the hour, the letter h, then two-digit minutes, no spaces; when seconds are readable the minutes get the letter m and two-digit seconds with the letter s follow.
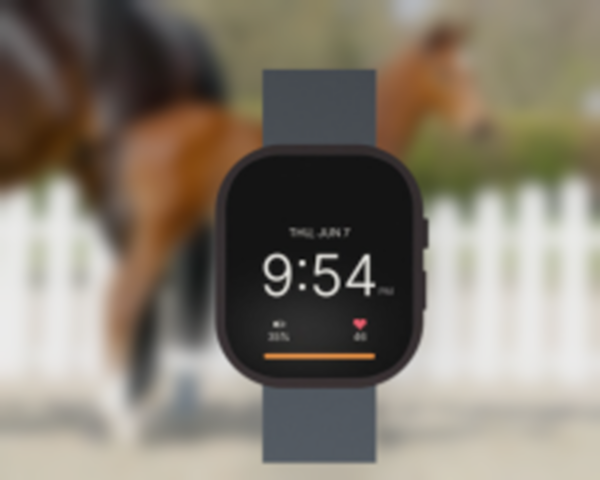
9h54
